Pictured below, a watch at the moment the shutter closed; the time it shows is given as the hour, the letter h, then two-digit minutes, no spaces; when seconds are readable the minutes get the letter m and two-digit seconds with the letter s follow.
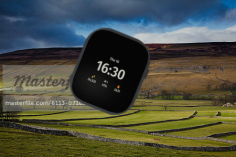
16h30
